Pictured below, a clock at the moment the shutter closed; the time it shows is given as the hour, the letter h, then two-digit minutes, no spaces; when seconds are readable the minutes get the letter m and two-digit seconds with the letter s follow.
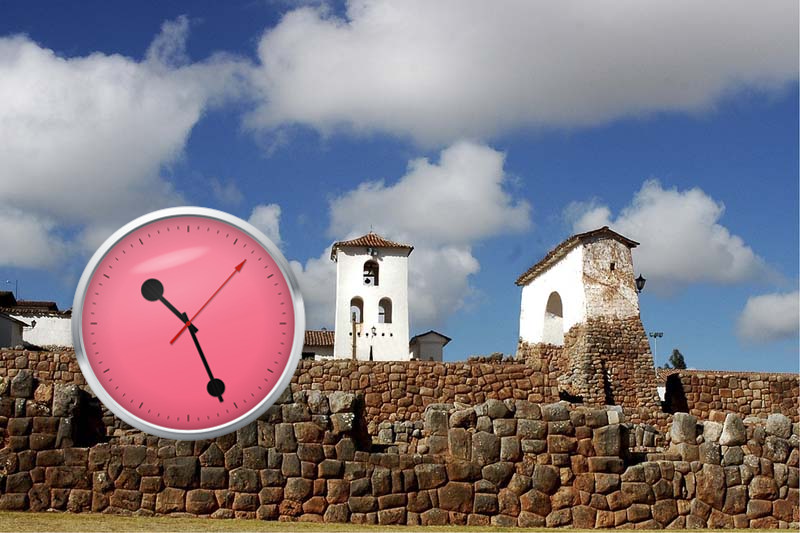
10h26m07s
